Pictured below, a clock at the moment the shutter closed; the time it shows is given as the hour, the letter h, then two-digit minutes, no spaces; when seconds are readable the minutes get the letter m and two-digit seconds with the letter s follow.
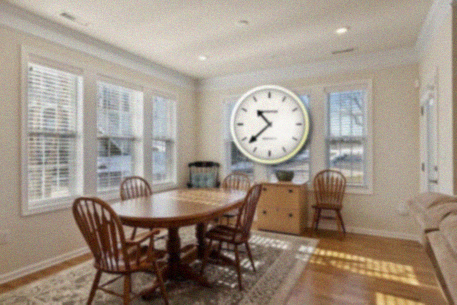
10h38
